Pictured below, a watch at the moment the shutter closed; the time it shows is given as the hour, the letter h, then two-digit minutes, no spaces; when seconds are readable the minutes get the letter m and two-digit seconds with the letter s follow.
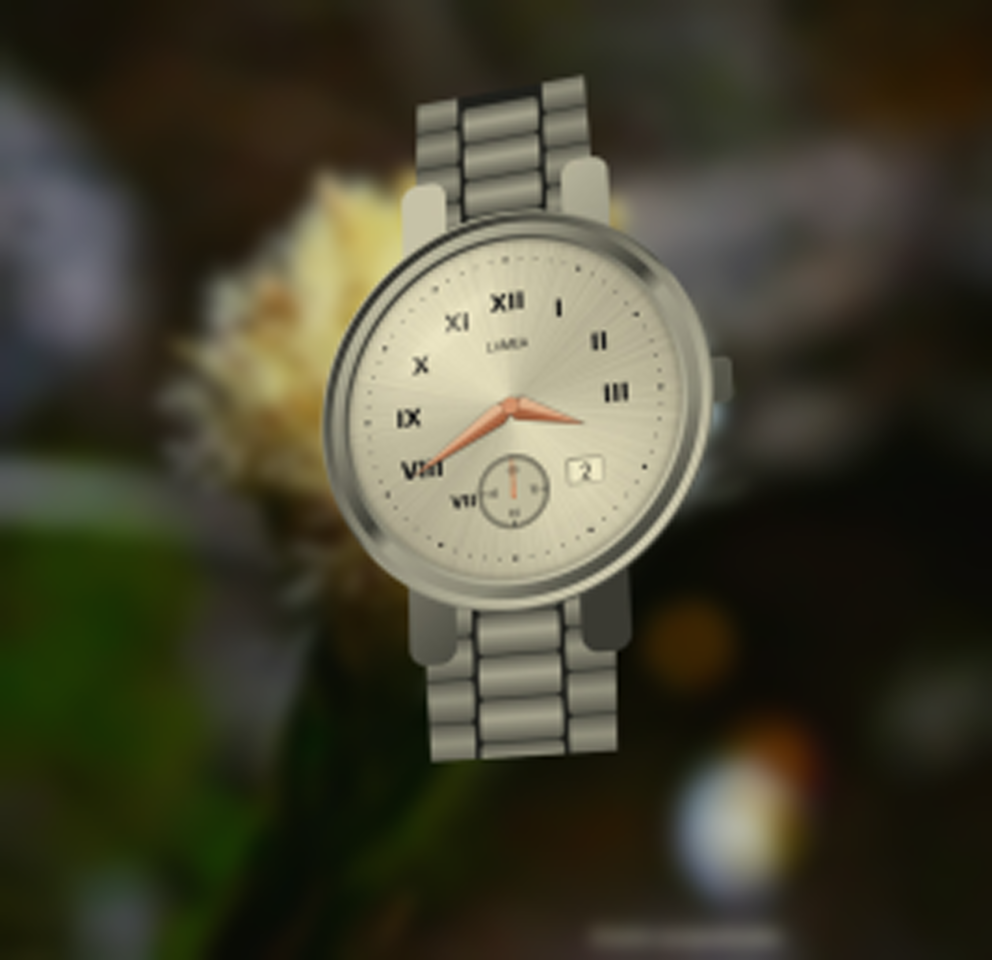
3h40
